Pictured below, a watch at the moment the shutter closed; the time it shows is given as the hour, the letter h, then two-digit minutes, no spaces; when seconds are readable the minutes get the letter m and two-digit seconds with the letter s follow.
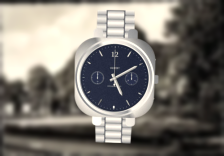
5h10
